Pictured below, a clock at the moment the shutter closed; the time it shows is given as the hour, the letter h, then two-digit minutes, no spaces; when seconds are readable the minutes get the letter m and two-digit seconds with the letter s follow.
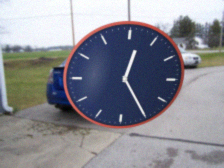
12h25
